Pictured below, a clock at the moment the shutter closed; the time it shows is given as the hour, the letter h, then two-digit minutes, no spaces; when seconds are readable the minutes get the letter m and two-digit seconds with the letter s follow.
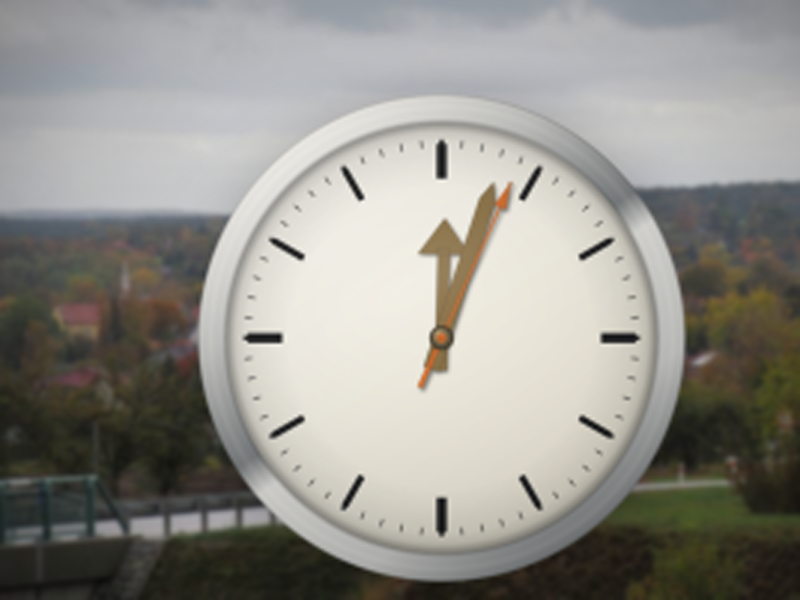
12h03m04s
